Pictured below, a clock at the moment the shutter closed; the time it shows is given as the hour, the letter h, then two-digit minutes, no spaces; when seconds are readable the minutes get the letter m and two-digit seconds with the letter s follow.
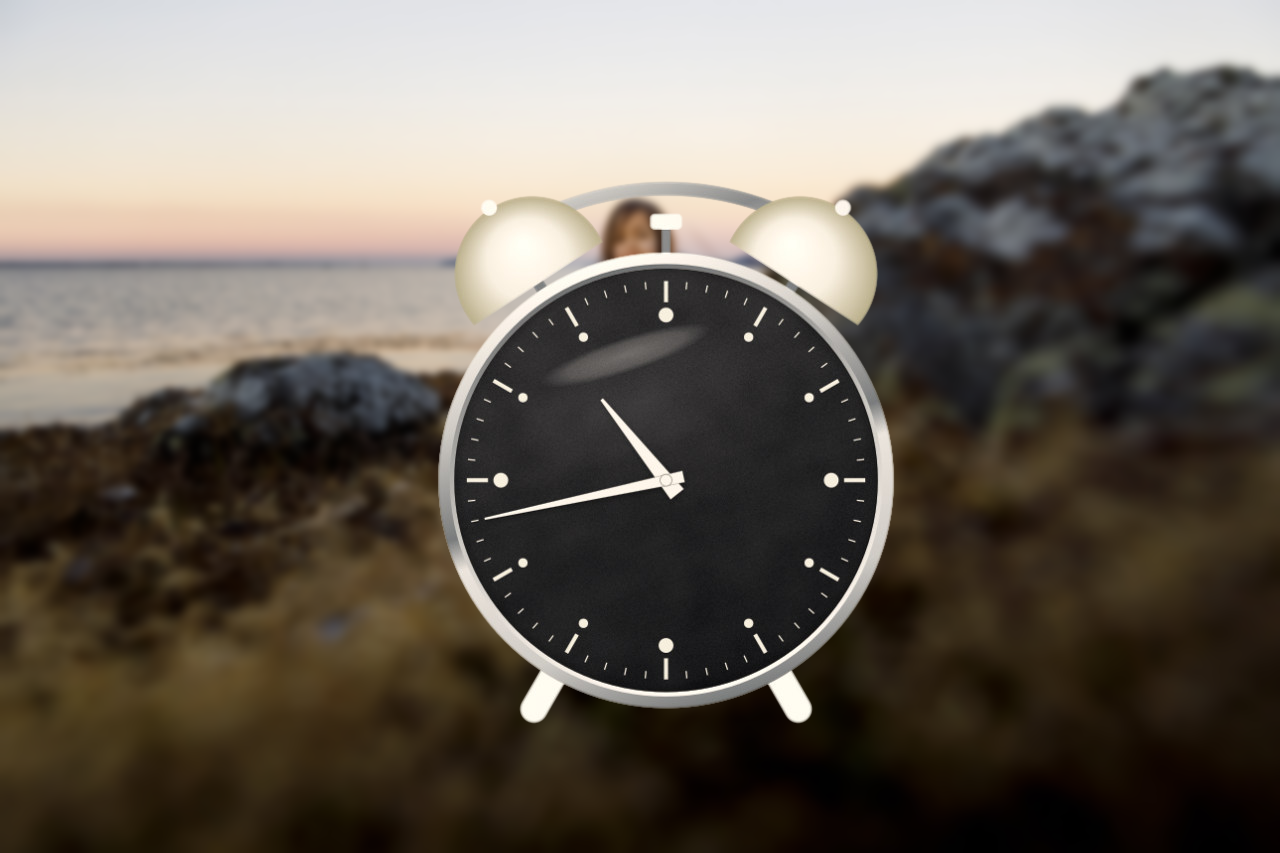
10h43
